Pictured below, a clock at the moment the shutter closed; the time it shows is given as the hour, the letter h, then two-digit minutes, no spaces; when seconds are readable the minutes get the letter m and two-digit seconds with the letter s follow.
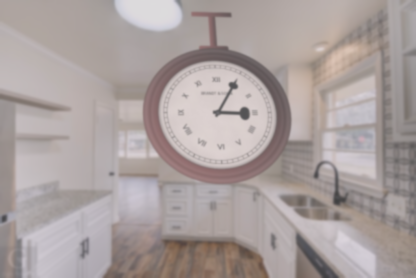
3h05
